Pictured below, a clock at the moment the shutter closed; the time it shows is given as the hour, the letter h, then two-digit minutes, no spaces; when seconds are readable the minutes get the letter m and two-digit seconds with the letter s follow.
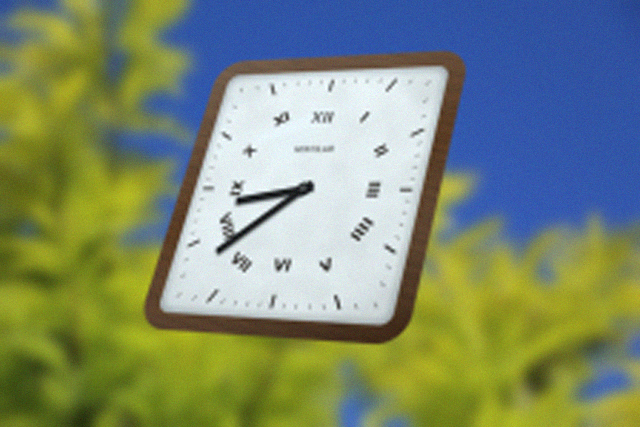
8h38
